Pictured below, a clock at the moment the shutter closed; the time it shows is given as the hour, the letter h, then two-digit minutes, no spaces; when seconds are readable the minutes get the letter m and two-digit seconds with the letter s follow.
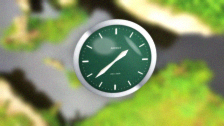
1h38
